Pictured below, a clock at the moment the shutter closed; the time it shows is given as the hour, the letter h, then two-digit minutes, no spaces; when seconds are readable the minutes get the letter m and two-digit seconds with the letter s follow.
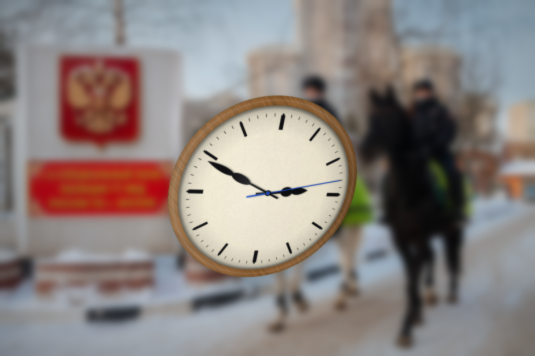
2h49m13s
